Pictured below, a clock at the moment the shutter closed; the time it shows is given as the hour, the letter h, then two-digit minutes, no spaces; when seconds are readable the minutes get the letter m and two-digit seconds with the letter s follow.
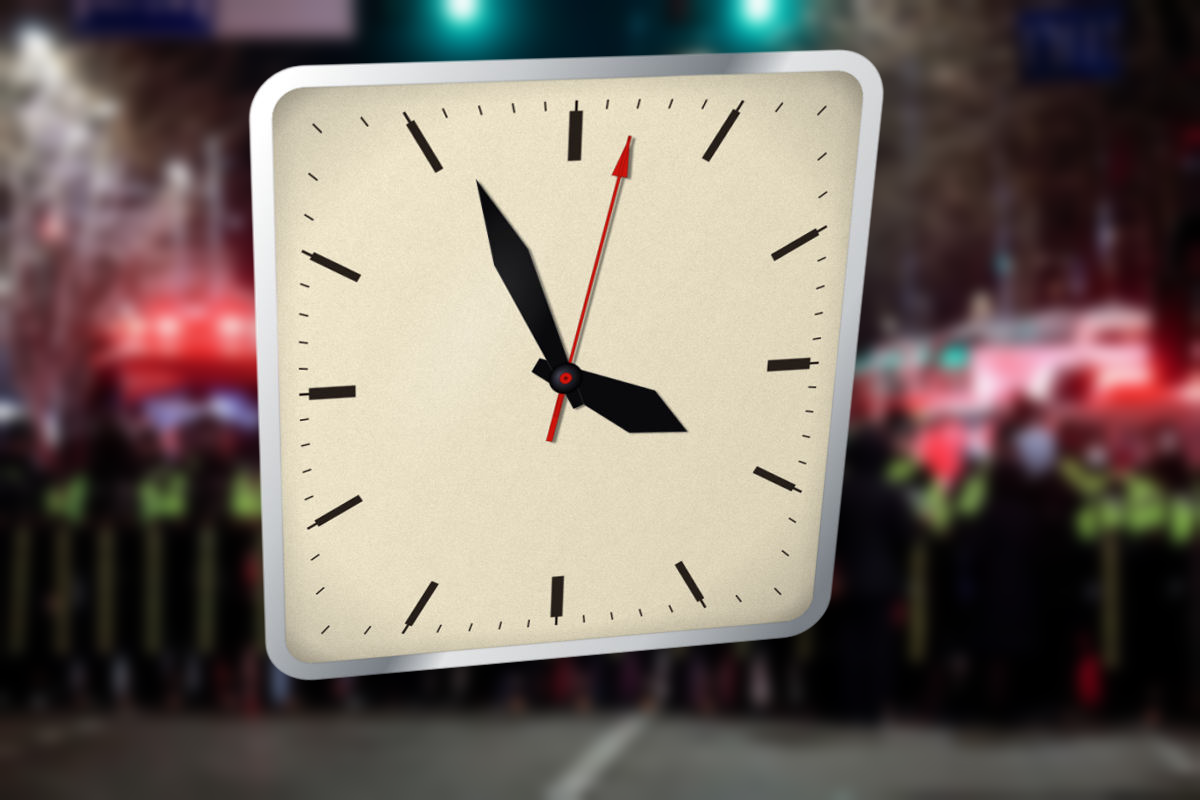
3h56m02s
